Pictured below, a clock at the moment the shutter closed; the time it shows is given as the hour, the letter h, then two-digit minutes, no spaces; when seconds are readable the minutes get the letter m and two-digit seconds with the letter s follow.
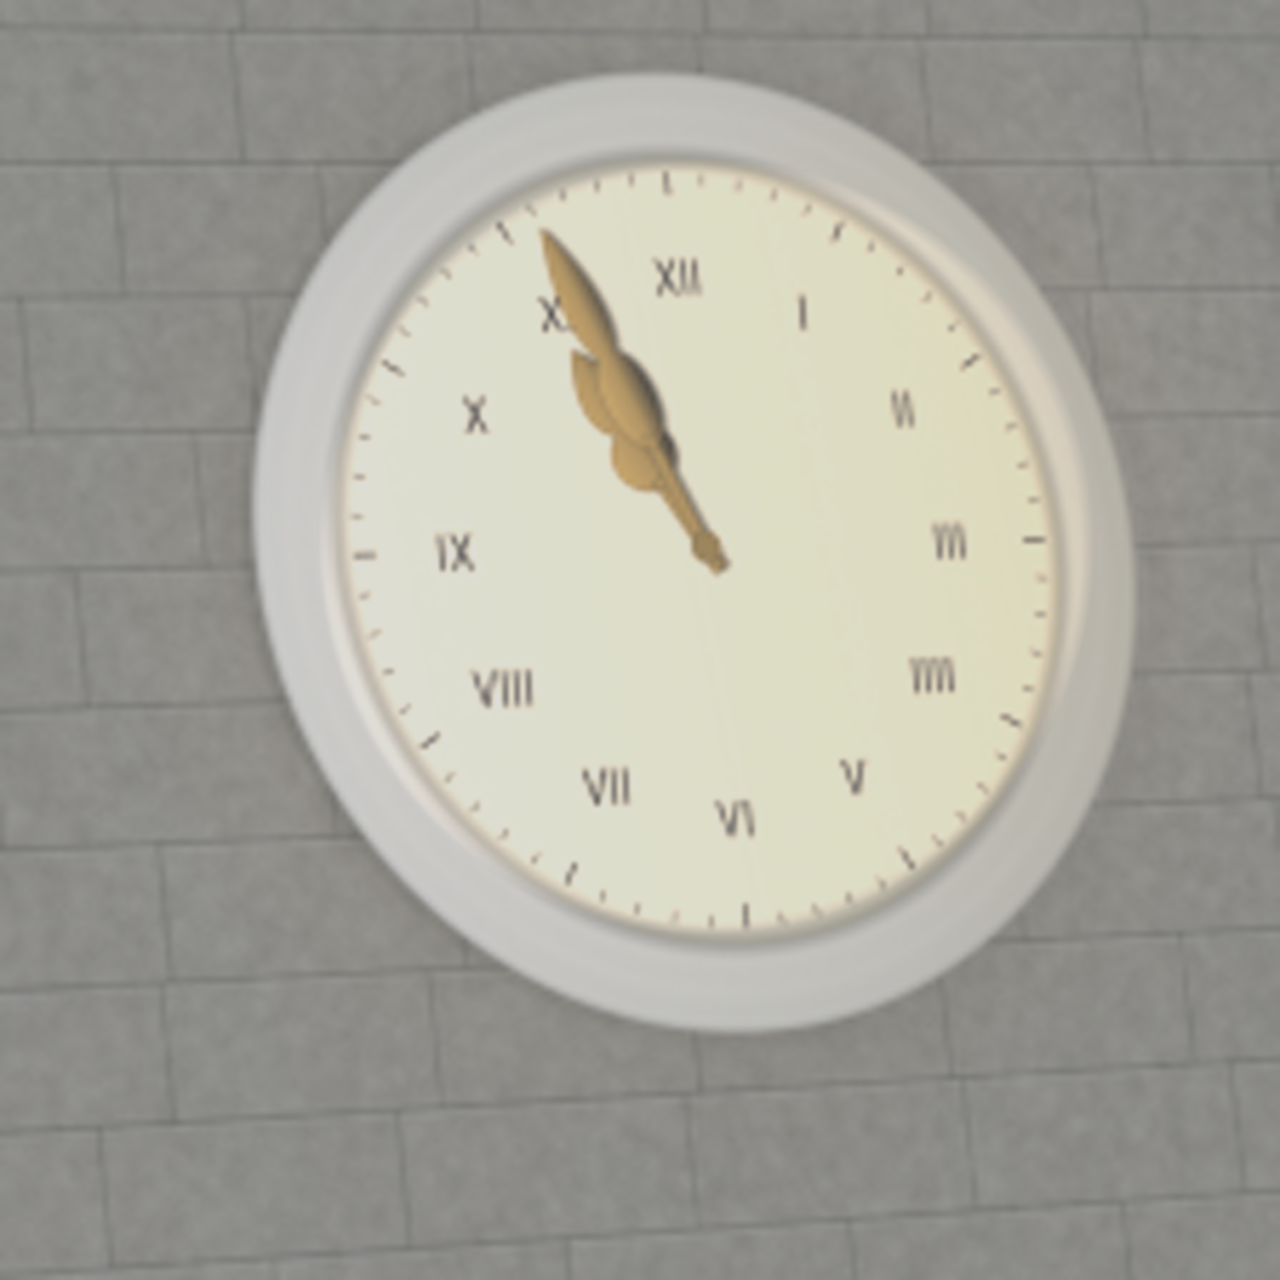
10h56
